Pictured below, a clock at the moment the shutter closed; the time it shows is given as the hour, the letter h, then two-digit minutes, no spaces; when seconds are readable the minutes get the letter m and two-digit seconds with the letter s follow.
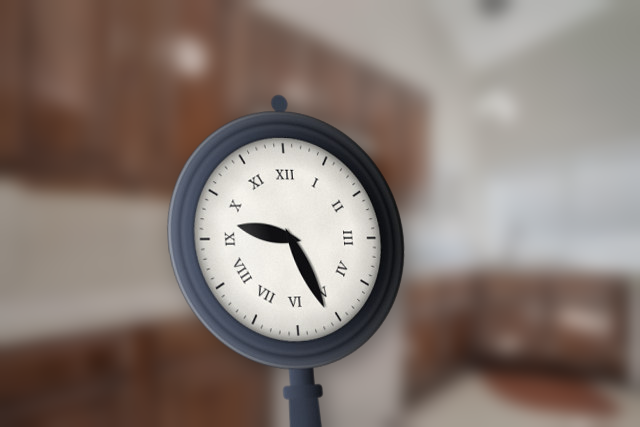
9h26
